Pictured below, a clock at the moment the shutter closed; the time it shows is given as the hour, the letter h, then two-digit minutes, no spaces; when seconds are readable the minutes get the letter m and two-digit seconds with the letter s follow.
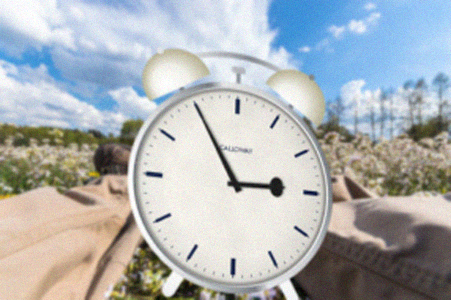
2h55
